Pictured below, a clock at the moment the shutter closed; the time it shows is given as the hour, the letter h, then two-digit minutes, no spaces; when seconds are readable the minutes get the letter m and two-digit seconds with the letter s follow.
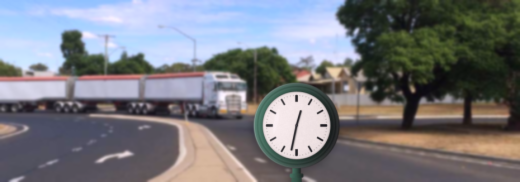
12h32
